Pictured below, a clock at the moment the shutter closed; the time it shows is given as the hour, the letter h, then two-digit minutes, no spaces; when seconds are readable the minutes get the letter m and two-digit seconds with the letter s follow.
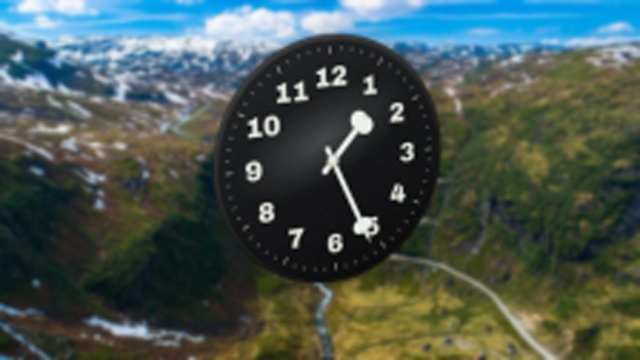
1h26
